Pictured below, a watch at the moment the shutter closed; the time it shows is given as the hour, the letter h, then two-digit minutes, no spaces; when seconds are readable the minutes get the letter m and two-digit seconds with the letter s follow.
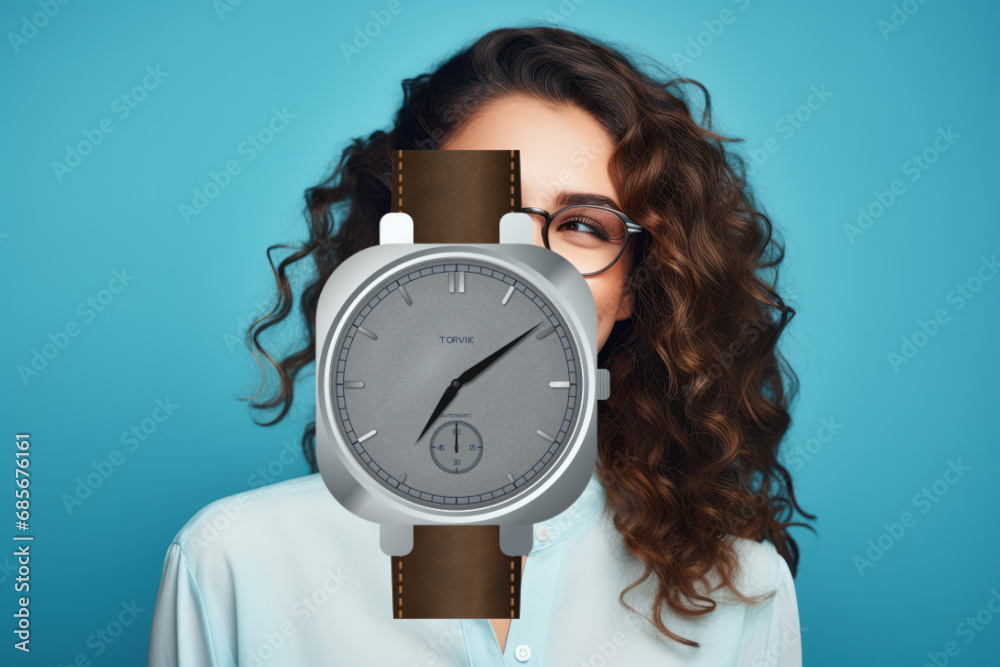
7h09
